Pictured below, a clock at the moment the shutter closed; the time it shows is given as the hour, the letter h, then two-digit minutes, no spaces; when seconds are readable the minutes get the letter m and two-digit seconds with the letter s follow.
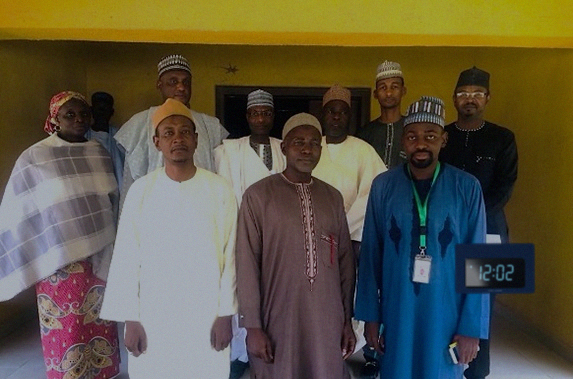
12h02
